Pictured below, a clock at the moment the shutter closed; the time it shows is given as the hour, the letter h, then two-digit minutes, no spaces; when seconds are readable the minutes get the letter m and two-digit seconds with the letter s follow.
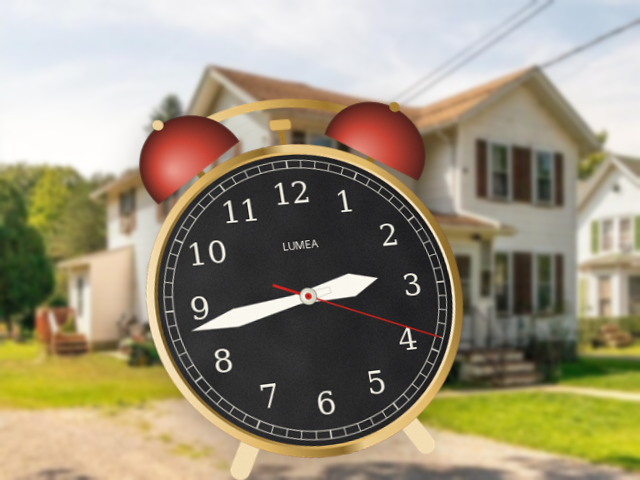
2h43m19s
